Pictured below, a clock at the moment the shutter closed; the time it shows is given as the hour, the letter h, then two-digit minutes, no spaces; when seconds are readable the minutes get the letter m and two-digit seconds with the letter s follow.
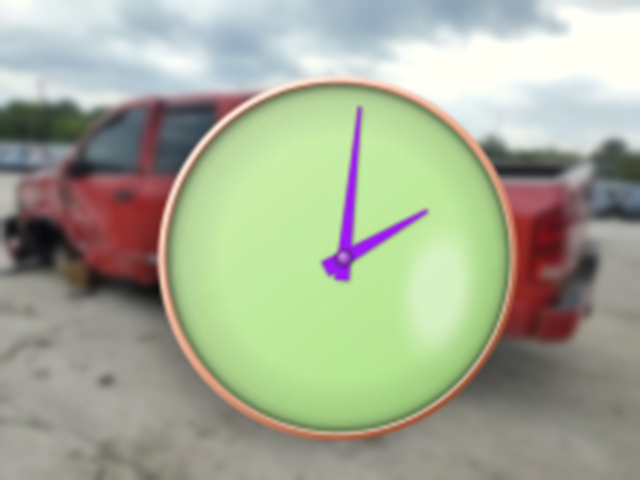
2h01
